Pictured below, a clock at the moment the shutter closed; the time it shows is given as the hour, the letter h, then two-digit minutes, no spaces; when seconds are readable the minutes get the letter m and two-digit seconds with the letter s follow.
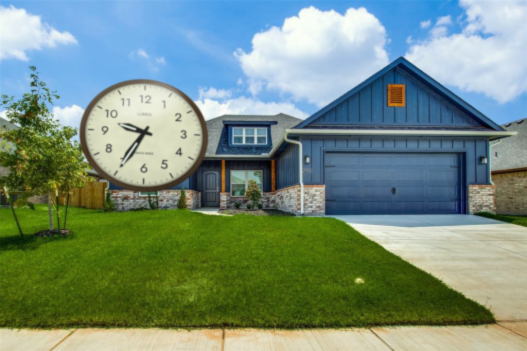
9h35
